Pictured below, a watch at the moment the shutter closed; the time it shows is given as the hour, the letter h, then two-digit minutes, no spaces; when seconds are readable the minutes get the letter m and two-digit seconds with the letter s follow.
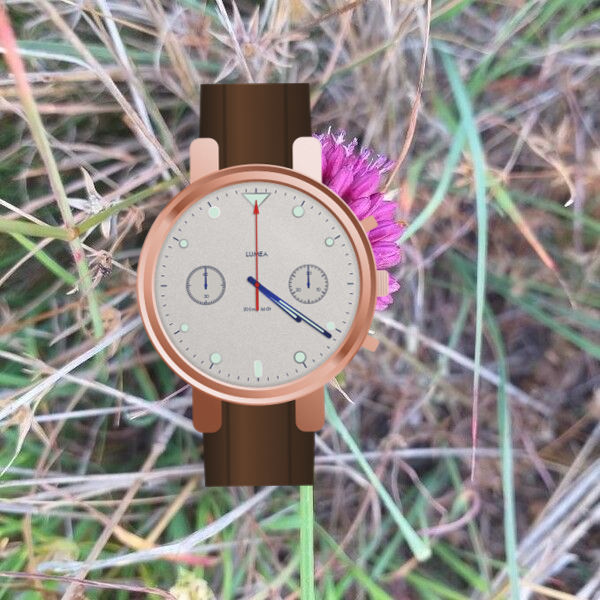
4h21
